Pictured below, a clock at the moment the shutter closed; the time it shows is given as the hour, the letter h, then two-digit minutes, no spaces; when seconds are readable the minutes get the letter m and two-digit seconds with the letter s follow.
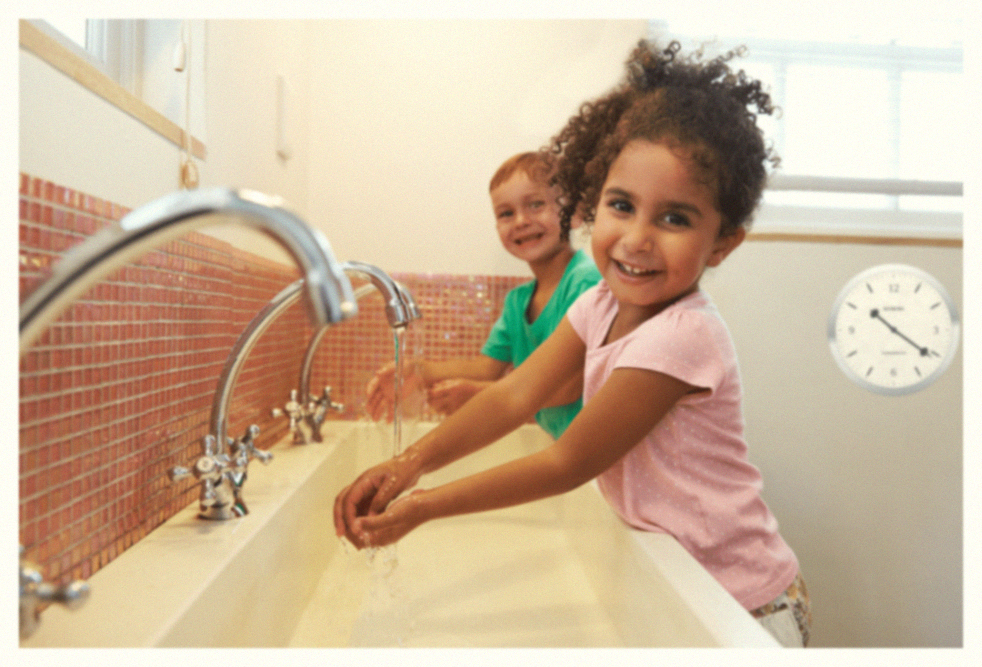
10h21
